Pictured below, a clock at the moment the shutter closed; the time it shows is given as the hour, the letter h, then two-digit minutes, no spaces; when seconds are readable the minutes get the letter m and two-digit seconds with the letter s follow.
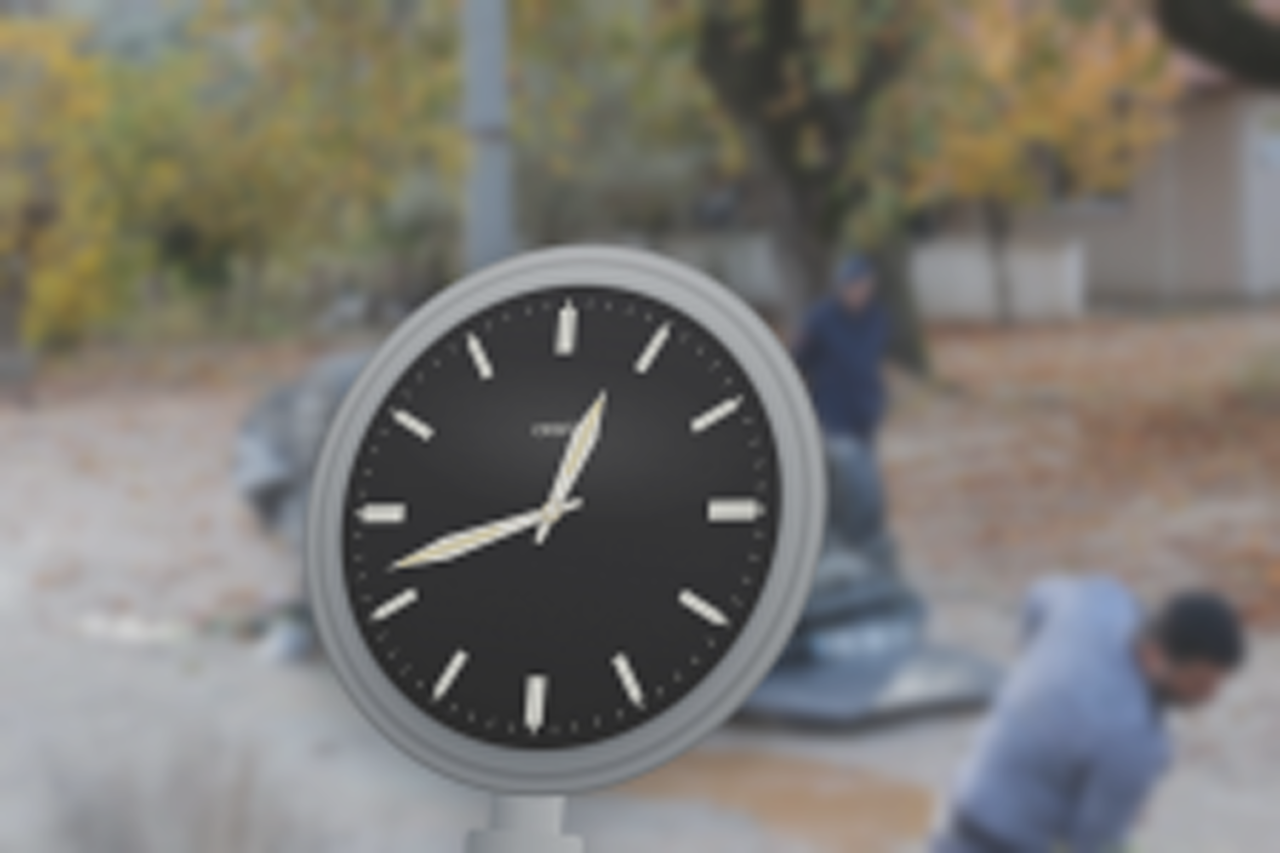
12h42
